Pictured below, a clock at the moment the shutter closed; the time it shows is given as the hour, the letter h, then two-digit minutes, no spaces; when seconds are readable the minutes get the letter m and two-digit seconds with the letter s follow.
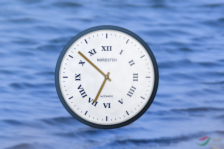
6h52
